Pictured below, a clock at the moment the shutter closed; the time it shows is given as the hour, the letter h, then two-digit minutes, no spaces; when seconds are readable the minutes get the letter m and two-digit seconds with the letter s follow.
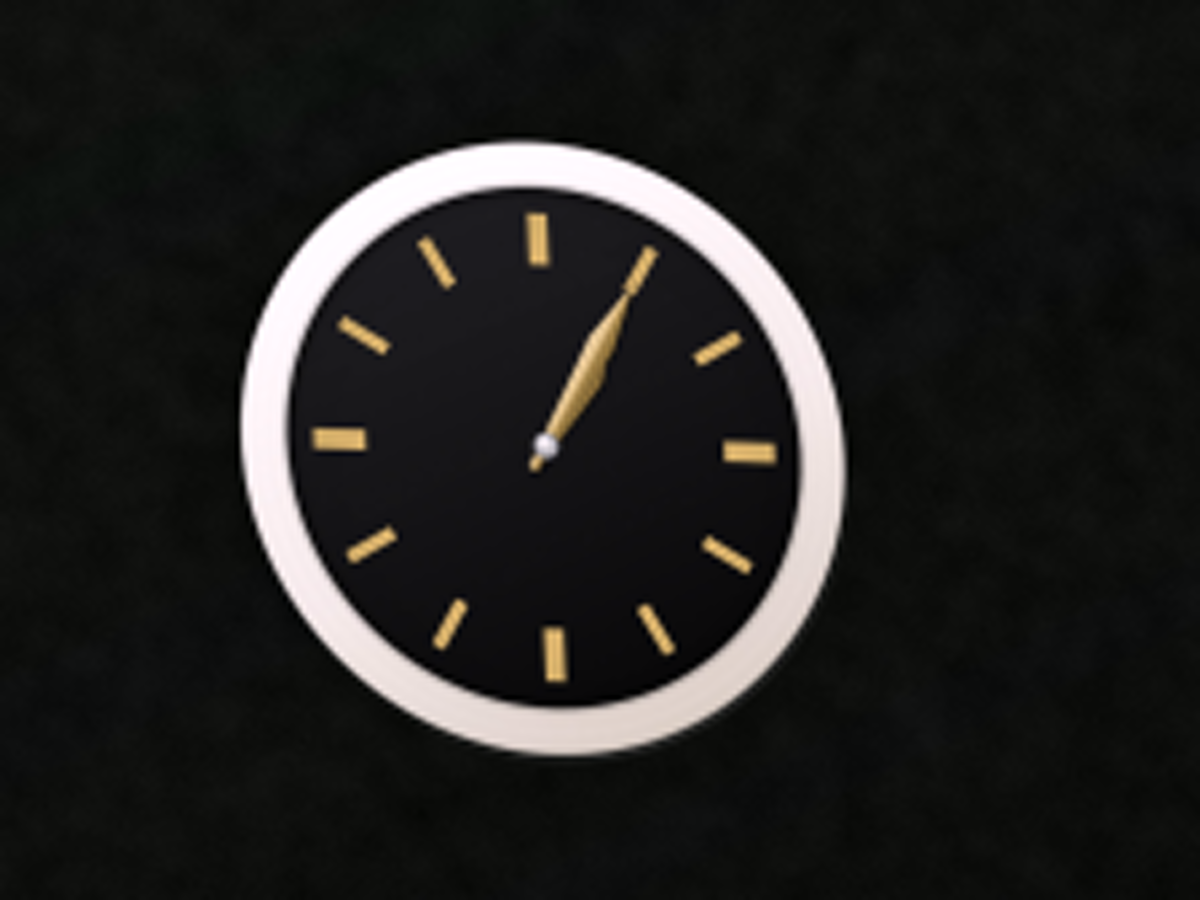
1h05
